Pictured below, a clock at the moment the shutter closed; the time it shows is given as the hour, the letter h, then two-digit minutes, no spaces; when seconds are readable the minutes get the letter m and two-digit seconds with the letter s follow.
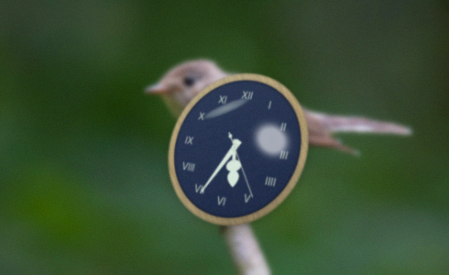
5h34m24s
